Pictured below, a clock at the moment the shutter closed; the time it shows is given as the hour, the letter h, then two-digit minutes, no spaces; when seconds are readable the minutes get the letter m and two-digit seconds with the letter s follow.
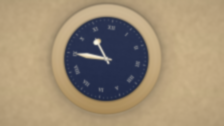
10h45
